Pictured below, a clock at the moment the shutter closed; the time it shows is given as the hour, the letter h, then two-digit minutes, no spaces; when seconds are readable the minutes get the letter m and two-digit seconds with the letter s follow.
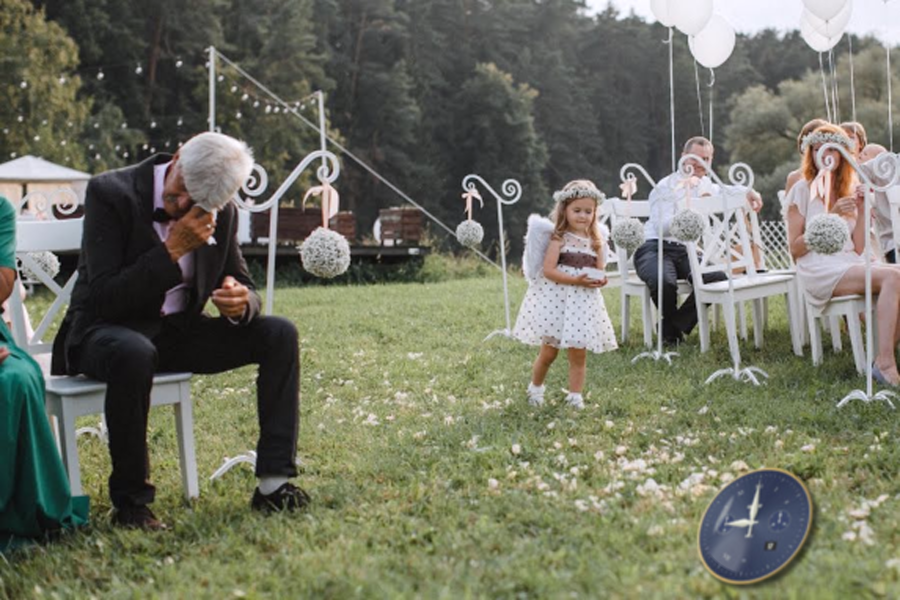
9h00
